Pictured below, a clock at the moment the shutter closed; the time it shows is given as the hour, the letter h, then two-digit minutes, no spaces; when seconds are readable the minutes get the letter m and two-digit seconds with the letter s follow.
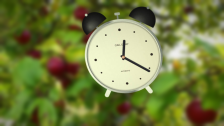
12h21
